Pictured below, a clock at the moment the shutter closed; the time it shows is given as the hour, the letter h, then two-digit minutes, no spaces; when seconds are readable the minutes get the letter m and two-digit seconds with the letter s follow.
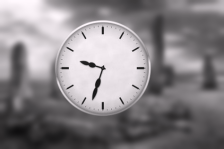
9h33
